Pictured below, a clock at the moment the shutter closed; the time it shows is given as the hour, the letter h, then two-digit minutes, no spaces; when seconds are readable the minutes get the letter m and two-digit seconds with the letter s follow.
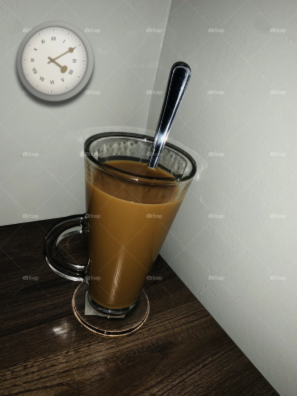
4h10
